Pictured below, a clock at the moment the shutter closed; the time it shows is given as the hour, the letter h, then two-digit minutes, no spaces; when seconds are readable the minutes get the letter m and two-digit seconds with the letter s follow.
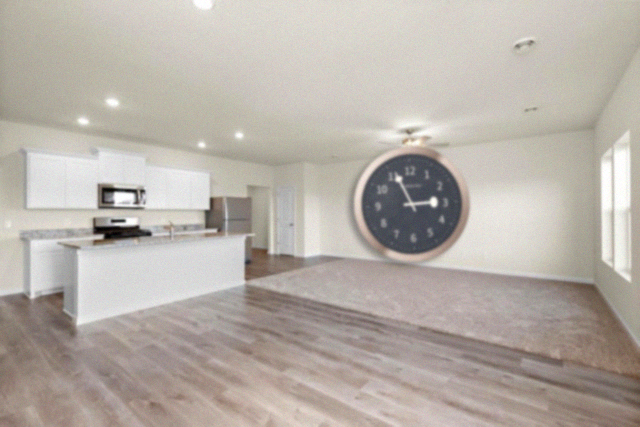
2h56
